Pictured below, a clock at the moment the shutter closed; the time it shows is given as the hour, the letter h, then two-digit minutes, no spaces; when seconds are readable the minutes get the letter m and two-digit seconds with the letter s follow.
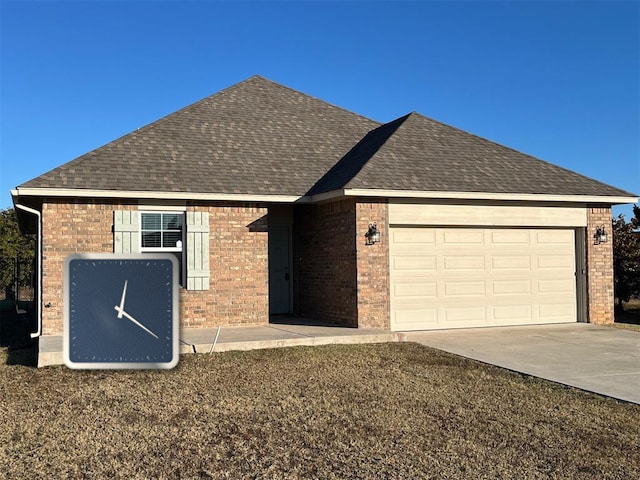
12h21
